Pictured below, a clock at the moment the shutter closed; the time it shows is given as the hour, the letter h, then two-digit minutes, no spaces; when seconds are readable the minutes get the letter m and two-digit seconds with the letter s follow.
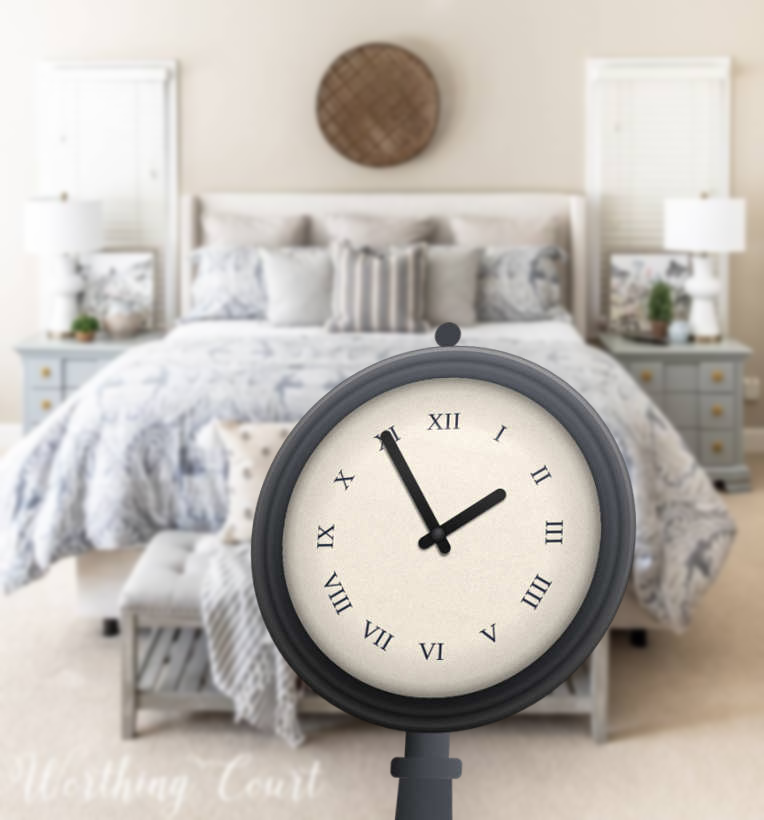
1h55
